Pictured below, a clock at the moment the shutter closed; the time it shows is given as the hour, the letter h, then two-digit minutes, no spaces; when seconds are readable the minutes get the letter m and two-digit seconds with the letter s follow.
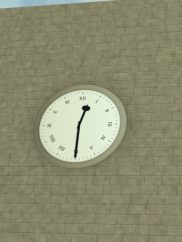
12h30
